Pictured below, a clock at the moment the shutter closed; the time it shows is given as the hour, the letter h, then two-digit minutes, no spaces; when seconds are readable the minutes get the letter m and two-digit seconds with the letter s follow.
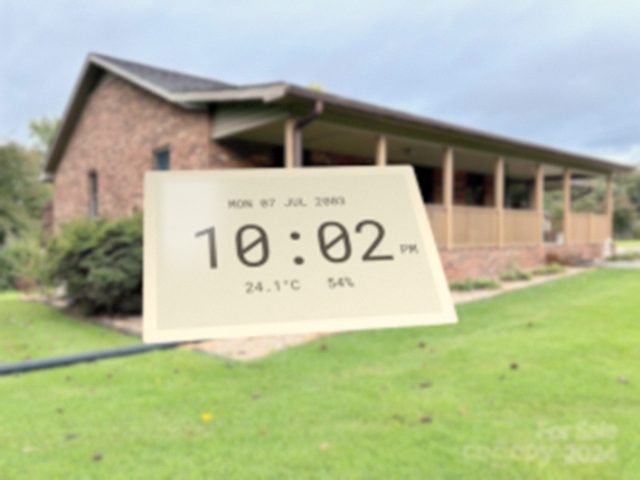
10h02
